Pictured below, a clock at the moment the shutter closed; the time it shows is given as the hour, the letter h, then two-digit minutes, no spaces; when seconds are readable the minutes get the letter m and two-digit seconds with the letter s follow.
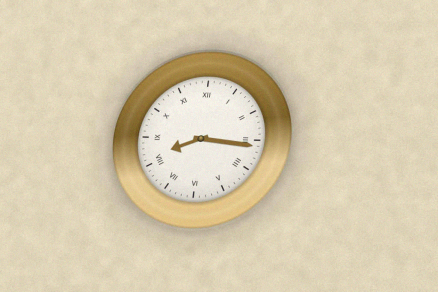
8h16
